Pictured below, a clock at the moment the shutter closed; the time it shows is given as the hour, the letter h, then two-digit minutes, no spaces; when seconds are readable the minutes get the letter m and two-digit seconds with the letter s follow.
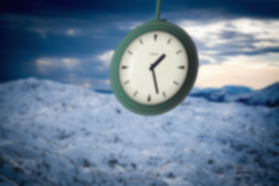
1h27
